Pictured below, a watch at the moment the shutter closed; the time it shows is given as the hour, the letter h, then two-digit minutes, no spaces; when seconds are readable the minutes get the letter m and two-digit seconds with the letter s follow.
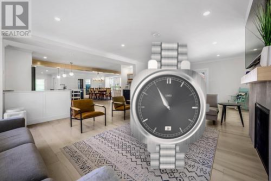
10h55
